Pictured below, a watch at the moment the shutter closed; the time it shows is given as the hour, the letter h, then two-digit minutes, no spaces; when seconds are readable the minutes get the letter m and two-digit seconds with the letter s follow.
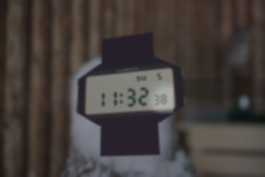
11h32
